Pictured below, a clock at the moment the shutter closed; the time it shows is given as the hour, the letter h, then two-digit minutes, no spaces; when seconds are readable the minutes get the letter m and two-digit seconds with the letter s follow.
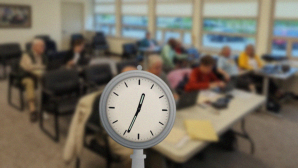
12h34
